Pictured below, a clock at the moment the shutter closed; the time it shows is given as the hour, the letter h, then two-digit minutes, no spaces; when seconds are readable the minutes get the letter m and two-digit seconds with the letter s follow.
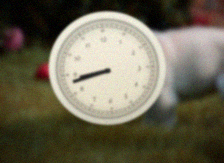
8h43
